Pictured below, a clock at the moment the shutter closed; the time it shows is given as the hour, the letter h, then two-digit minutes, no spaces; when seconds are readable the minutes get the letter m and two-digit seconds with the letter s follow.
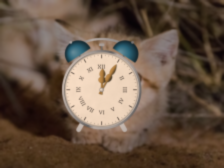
12h05
